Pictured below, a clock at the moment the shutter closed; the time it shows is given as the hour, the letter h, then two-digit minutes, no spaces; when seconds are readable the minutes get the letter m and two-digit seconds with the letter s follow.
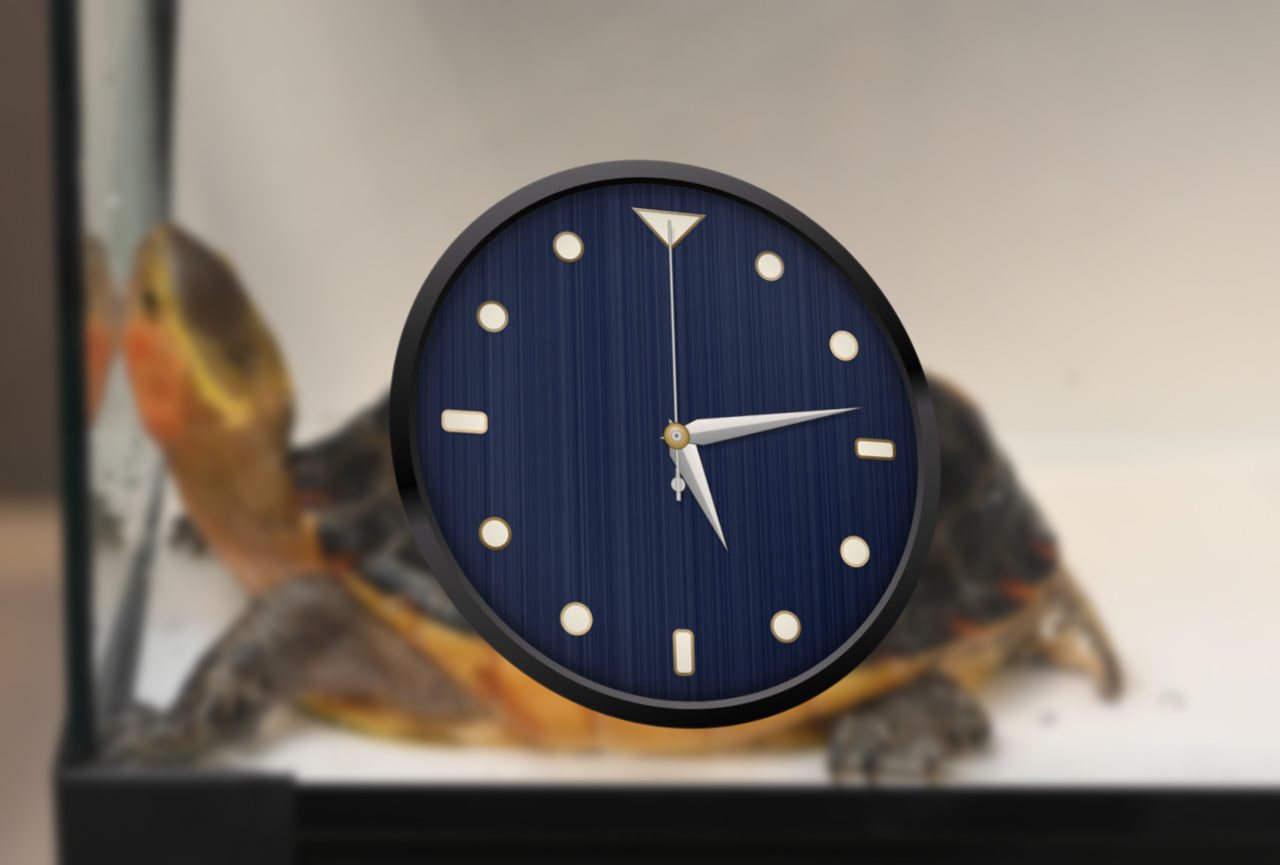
5h13m00s
